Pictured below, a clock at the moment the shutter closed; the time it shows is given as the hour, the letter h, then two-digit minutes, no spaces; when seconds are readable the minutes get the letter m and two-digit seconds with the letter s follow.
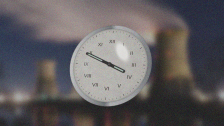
3h49
